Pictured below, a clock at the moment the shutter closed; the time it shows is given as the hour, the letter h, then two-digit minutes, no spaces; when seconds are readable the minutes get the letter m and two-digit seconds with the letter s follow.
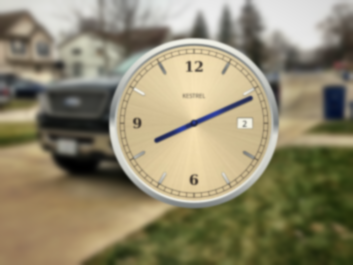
8h11
